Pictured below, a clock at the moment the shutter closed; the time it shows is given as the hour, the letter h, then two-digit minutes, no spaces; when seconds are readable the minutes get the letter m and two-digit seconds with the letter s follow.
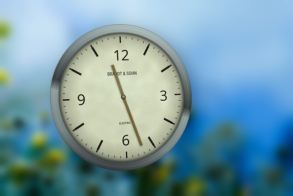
11h27
